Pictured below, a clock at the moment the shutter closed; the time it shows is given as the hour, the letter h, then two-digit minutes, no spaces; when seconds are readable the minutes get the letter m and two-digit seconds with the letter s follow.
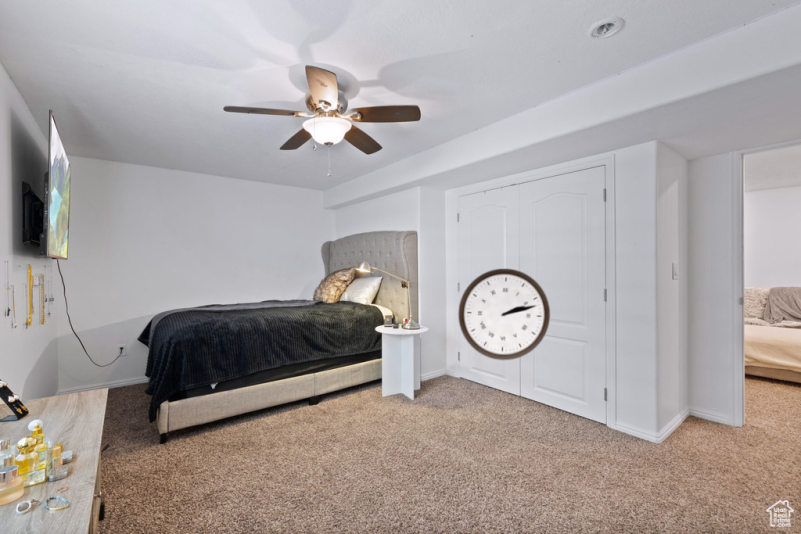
2h12
